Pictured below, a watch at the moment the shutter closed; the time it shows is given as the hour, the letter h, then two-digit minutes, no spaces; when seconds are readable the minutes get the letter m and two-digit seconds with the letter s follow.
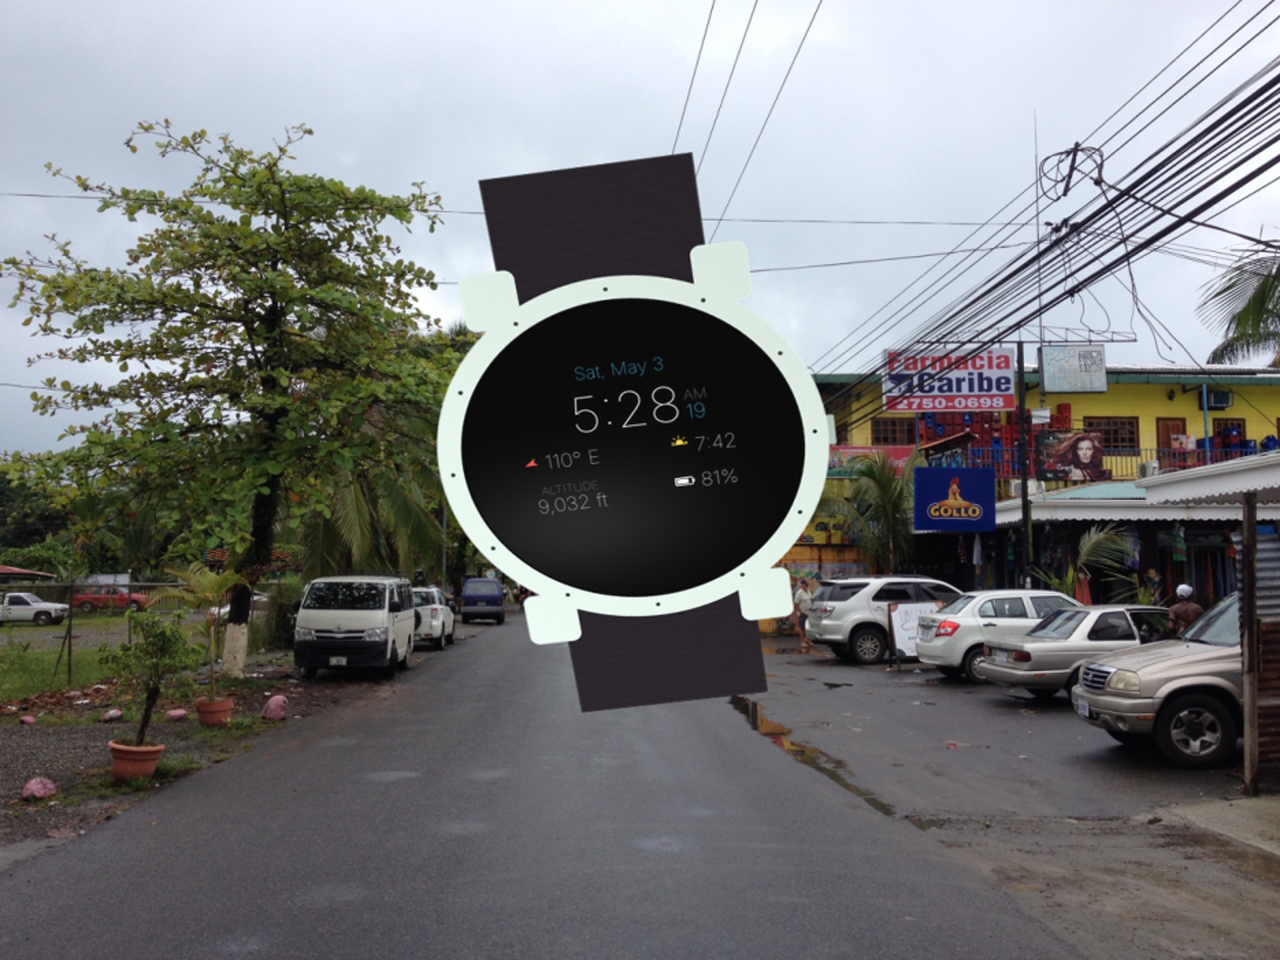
5h28m19s
